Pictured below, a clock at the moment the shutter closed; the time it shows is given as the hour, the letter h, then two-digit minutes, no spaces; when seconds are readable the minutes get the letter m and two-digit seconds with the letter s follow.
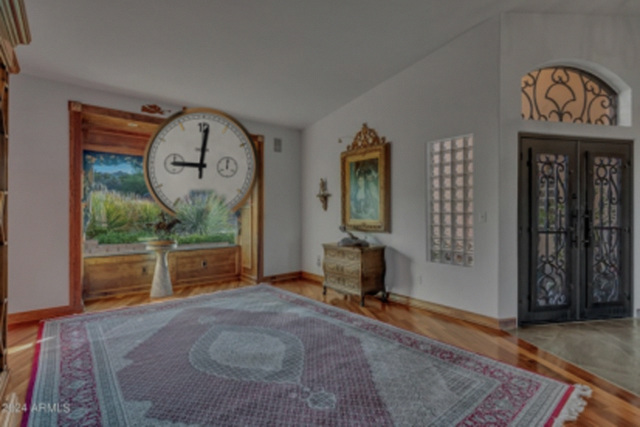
9h01
